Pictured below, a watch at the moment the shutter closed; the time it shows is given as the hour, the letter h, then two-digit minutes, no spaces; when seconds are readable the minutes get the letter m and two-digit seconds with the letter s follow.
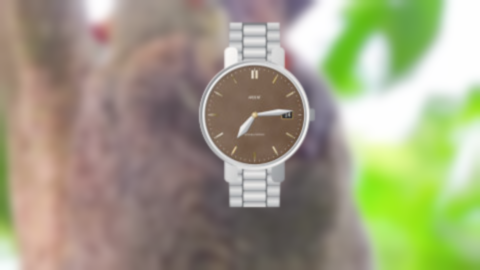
7h14
